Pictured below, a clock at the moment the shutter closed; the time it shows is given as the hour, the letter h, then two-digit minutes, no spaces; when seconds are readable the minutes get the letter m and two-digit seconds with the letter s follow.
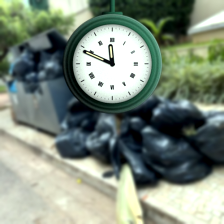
11h49
